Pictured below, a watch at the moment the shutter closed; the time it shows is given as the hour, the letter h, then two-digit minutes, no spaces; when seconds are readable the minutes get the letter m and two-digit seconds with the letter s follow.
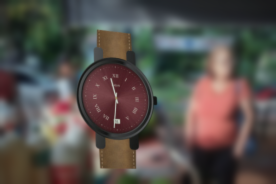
11h31
